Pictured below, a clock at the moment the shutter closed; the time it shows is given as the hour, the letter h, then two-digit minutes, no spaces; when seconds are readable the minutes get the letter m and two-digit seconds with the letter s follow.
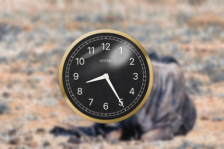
8h25
